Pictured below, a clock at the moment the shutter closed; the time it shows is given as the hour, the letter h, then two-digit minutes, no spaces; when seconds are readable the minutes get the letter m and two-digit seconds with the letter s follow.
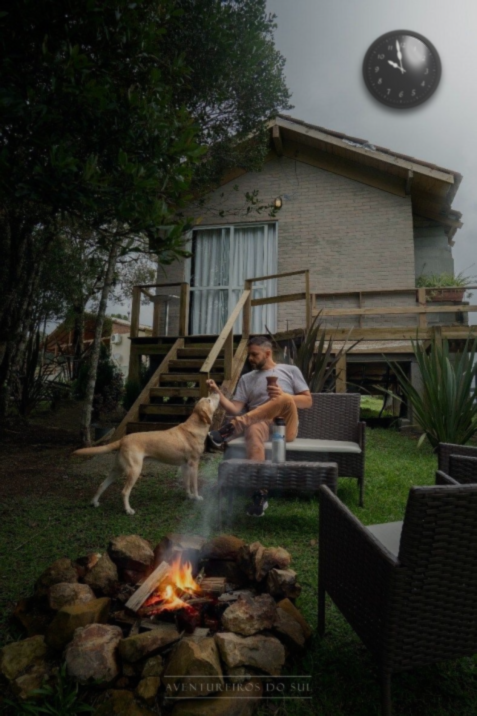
9h58
